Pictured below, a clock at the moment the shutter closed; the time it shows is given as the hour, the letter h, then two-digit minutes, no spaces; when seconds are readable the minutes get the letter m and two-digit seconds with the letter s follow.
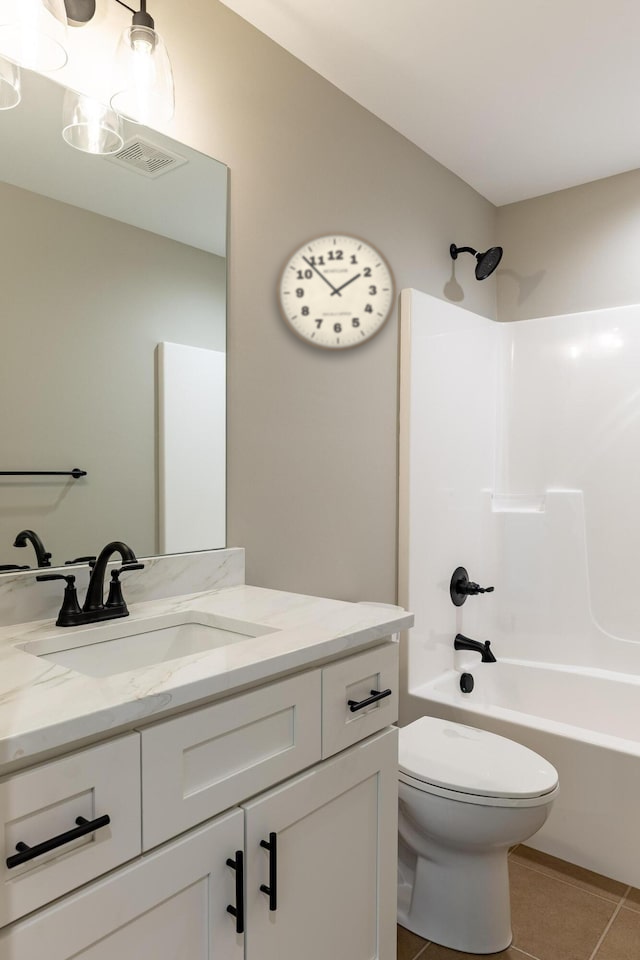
1h53
